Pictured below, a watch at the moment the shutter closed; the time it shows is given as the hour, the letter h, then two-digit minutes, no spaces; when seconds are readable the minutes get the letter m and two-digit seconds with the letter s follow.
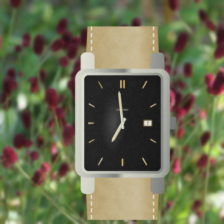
6h59
